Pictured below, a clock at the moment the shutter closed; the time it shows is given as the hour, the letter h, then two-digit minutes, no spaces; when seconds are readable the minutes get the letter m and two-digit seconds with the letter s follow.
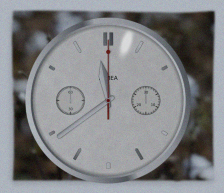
11h39
